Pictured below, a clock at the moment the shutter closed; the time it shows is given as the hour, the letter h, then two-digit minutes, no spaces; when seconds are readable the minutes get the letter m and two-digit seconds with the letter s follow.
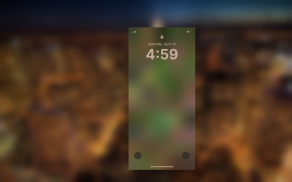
4h59
